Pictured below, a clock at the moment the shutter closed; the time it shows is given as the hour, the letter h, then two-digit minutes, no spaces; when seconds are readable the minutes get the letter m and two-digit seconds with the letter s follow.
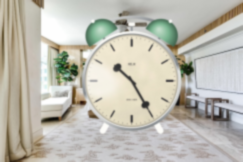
10h25
